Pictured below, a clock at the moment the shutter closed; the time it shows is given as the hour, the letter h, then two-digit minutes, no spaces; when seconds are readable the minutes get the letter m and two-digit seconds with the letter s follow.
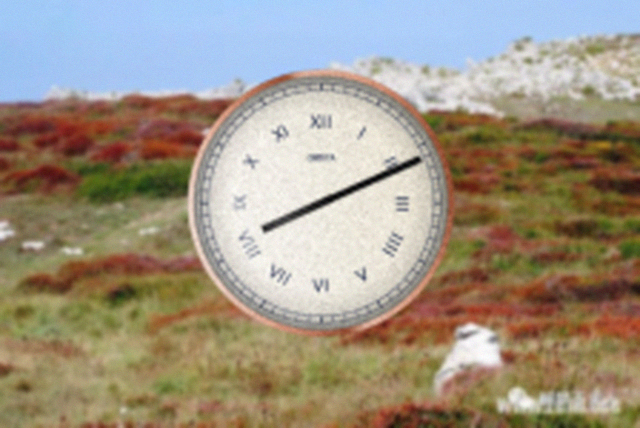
8h11
